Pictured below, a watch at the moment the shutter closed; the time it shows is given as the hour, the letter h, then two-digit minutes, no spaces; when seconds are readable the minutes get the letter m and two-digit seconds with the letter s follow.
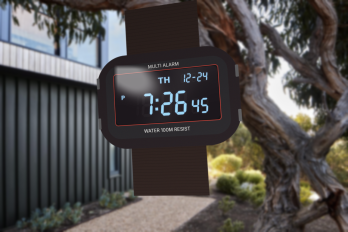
7h26m45s
